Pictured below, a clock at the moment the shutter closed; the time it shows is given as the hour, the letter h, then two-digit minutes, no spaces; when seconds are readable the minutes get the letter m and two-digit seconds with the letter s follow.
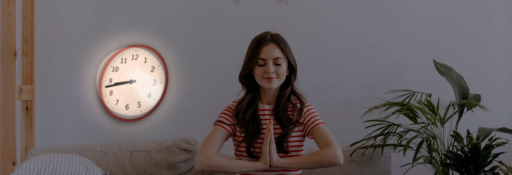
8h43
